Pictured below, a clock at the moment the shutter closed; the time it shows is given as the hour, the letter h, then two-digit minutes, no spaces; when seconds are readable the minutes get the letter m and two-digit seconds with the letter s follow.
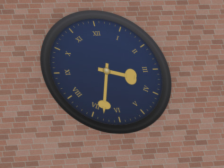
3h33
